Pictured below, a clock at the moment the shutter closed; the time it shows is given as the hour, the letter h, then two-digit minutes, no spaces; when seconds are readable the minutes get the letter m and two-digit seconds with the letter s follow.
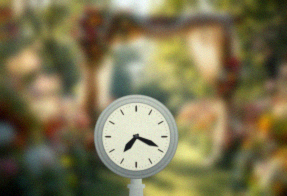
7h19
